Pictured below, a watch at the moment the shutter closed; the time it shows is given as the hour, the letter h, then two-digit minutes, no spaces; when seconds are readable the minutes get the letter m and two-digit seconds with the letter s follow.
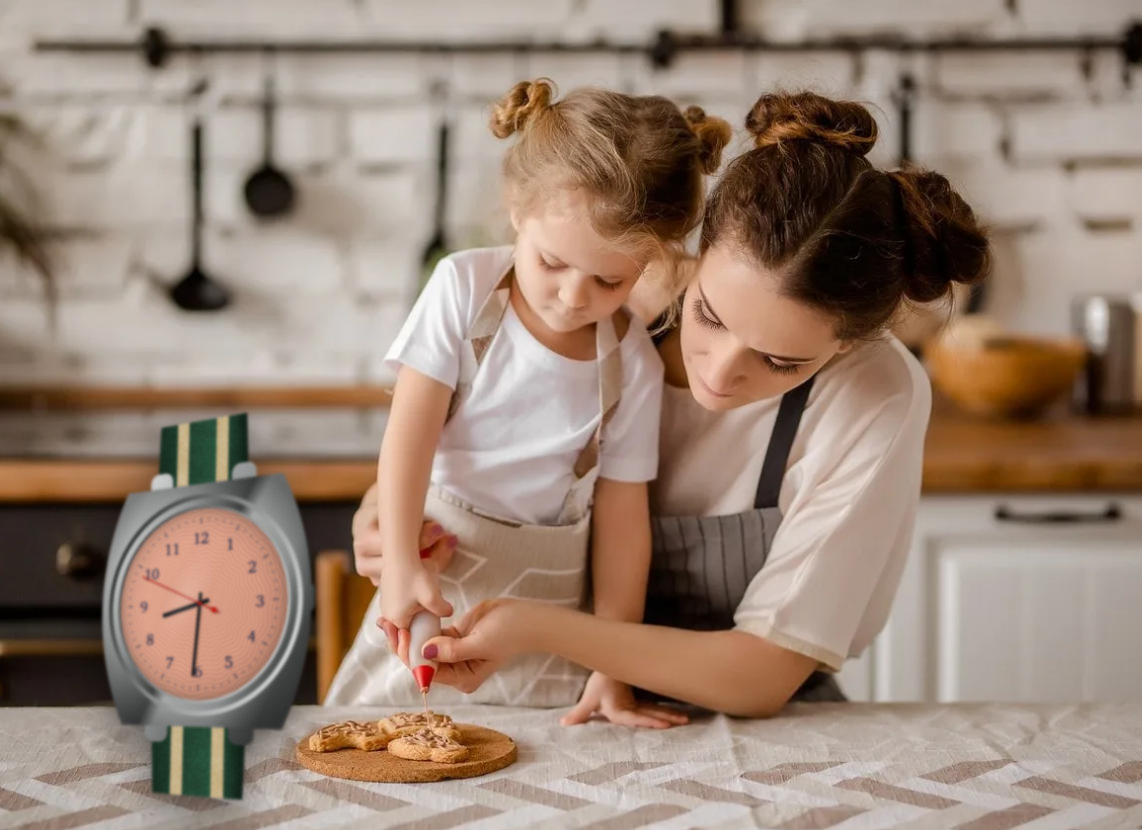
8h30m49s
